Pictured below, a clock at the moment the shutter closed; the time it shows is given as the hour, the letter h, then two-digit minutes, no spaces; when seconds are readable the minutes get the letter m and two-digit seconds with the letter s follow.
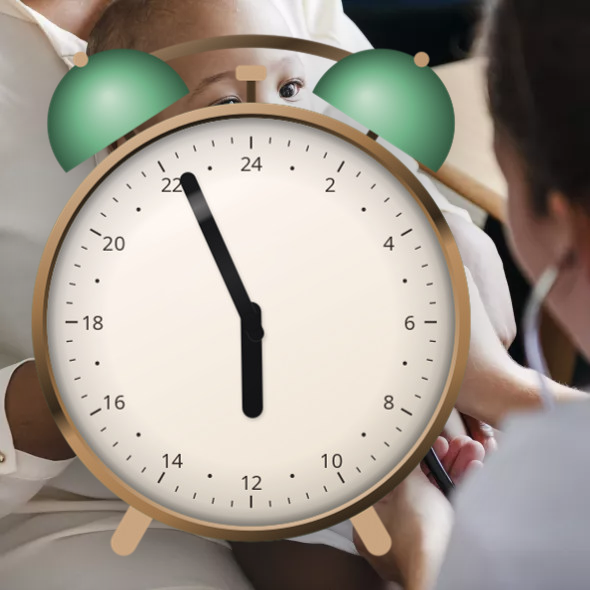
11h56
